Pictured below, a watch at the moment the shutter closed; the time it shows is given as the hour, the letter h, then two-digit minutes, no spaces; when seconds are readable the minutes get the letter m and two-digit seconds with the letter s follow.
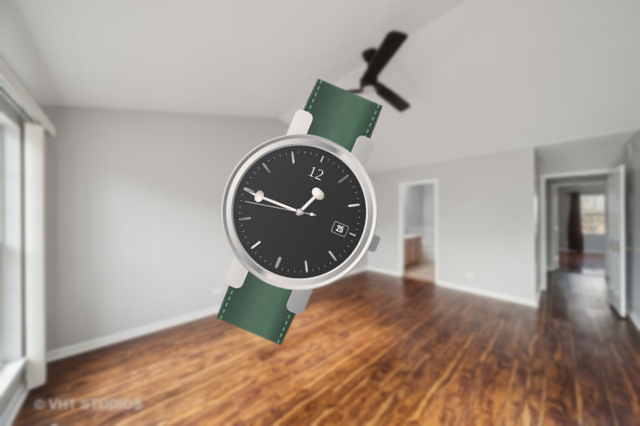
12h44m43s
